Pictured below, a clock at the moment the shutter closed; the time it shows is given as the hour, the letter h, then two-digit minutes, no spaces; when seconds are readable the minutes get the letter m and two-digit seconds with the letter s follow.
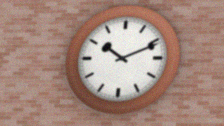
10h11
